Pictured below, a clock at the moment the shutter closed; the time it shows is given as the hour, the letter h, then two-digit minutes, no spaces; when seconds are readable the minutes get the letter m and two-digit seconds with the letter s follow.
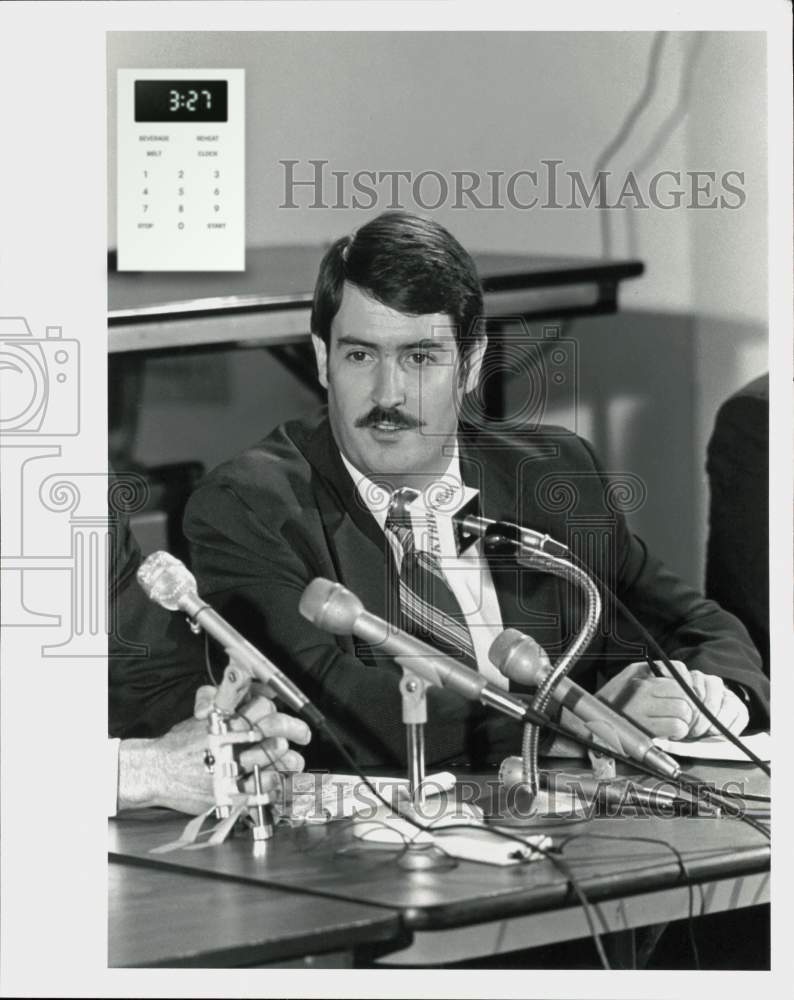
3h27
